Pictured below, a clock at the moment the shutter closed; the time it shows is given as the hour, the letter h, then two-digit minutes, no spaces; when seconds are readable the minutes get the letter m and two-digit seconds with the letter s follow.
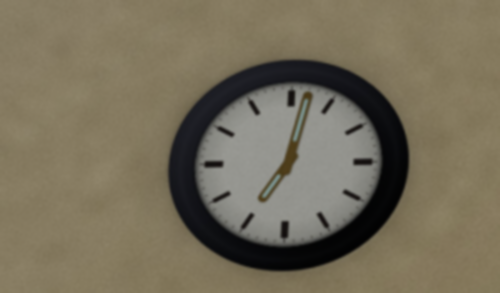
7h02
